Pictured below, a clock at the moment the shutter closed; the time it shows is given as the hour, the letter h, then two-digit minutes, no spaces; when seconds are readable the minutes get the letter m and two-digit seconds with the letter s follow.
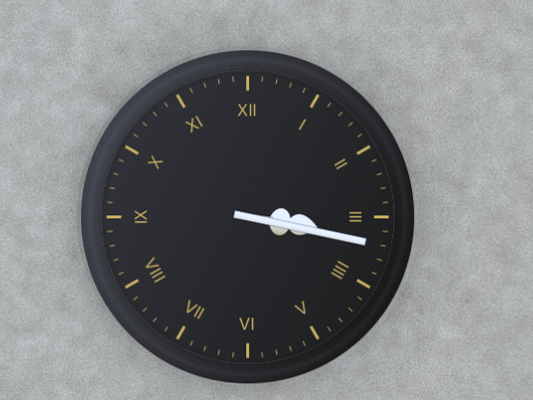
3h17
